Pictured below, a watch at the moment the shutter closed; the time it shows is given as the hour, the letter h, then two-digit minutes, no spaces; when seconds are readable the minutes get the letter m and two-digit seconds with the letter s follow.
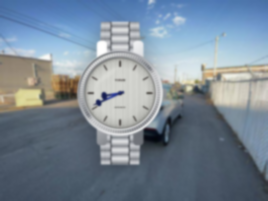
8h41
